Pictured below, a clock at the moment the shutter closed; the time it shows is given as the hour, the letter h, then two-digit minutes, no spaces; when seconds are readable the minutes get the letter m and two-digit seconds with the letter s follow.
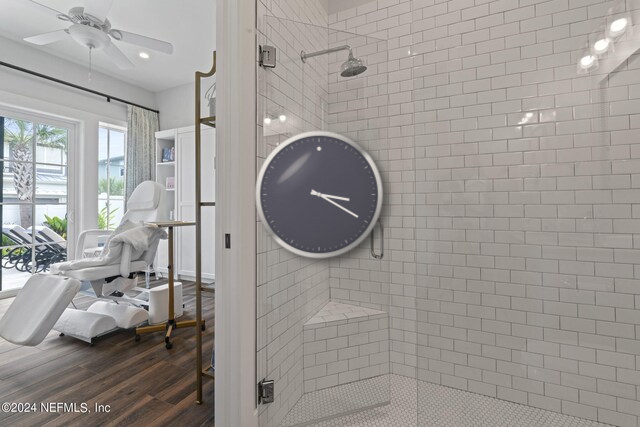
3h20
